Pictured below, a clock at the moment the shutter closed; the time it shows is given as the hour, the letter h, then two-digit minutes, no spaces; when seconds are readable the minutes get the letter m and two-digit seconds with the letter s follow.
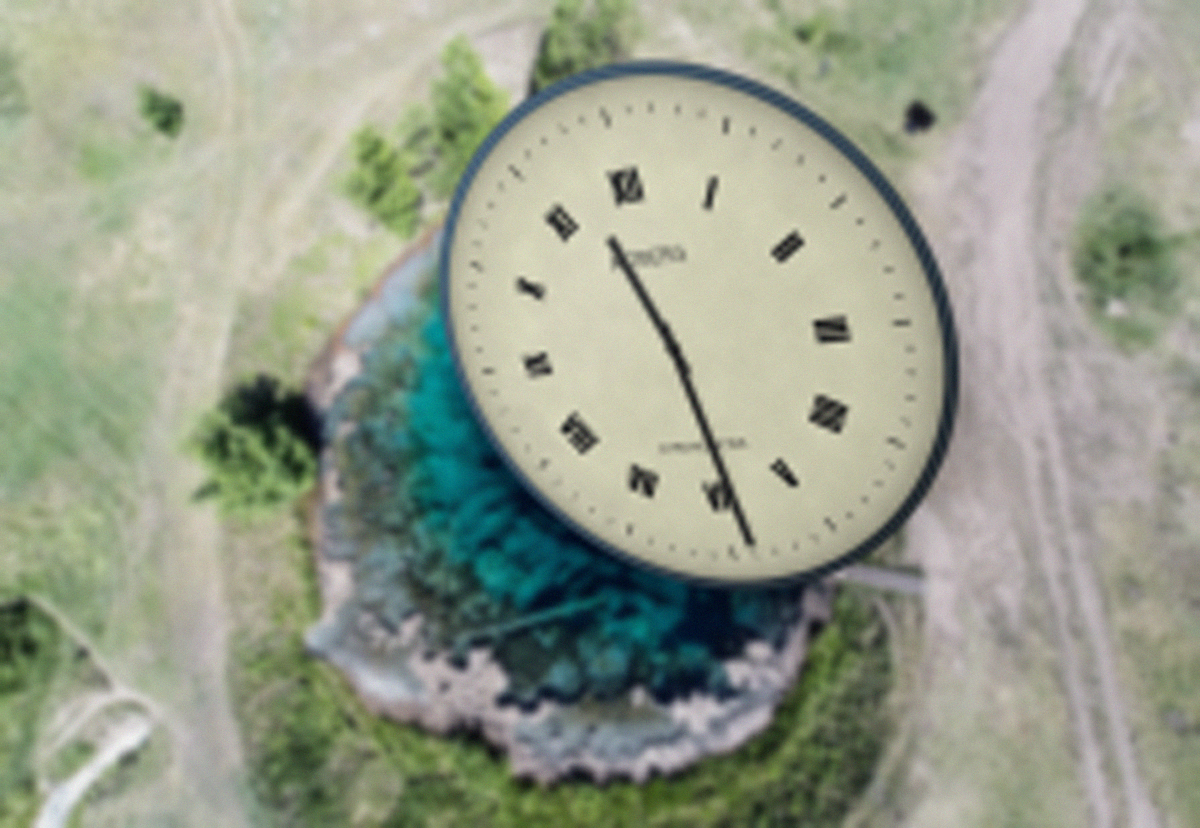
11h29
